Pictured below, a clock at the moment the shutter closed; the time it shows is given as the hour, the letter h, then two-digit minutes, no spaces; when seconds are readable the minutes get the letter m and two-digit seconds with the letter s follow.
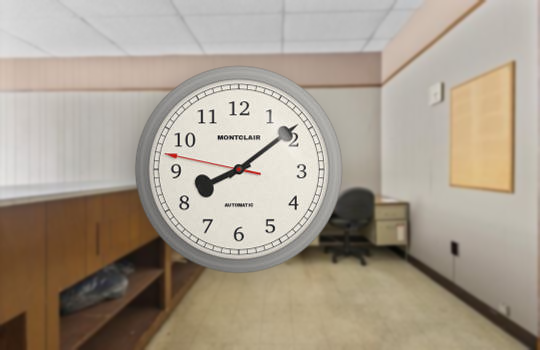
8h08m47s
